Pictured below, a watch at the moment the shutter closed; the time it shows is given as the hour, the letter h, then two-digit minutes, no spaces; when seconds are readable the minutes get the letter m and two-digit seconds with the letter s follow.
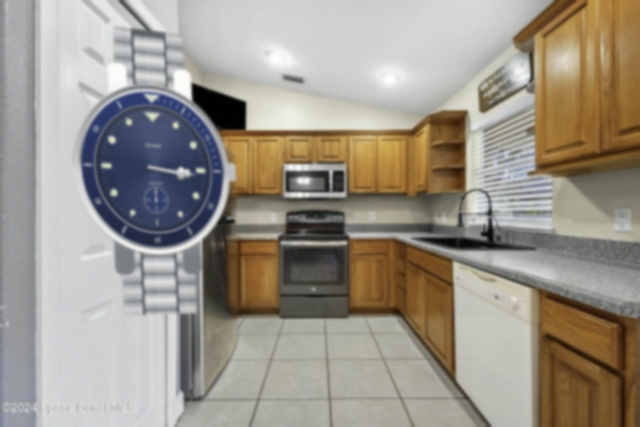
3h16
